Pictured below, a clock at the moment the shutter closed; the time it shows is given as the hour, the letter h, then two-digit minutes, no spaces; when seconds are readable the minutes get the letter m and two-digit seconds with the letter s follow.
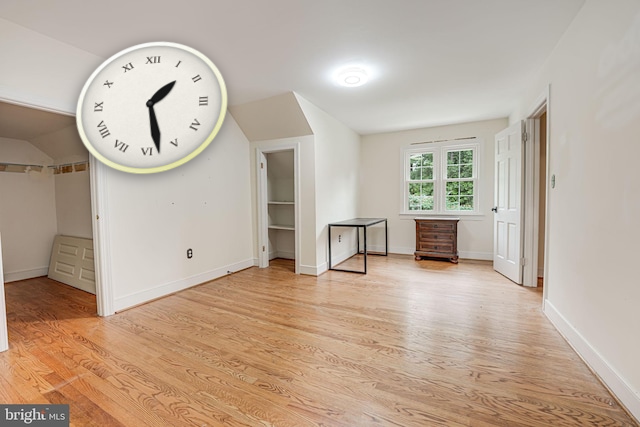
1h28
